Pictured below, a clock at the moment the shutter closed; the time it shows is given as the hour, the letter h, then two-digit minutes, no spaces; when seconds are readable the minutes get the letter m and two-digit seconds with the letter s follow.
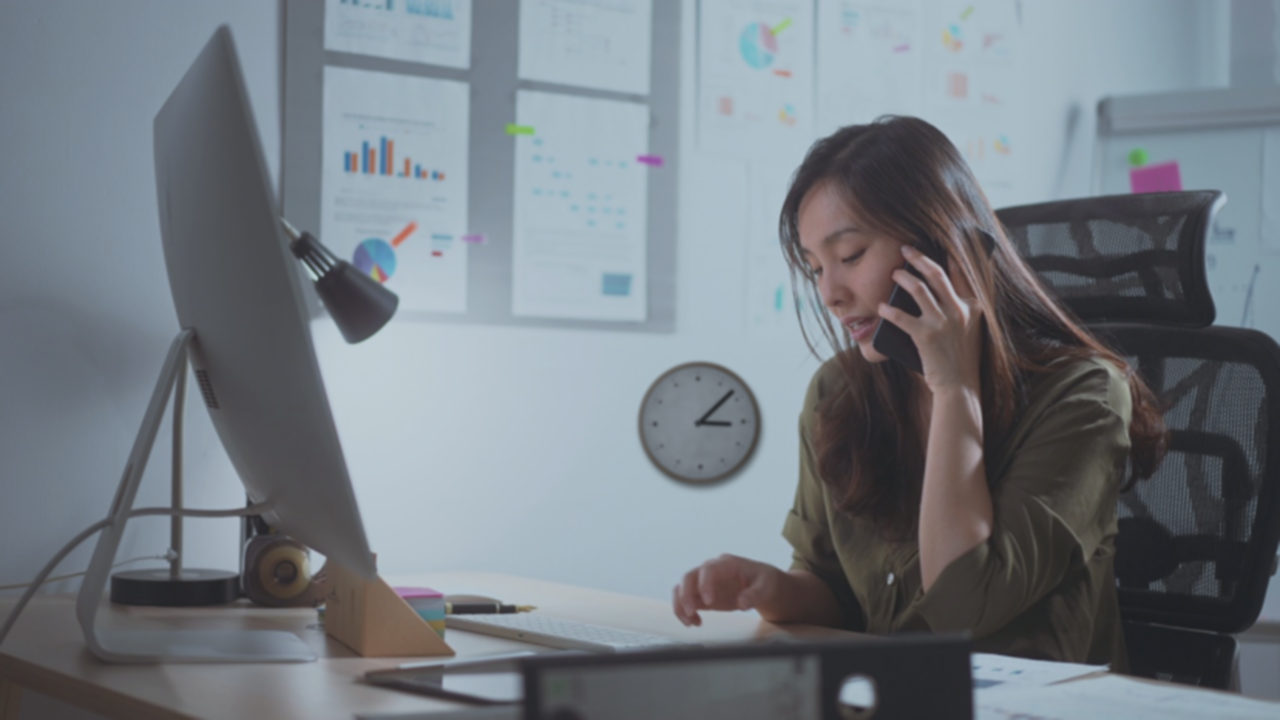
3h08
